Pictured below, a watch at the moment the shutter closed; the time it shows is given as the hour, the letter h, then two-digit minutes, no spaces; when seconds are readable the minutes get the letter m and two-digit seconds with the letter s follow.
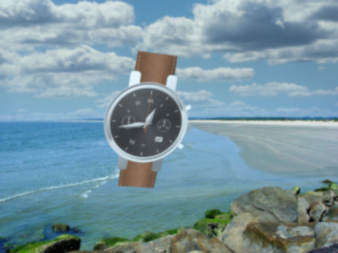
12h43
